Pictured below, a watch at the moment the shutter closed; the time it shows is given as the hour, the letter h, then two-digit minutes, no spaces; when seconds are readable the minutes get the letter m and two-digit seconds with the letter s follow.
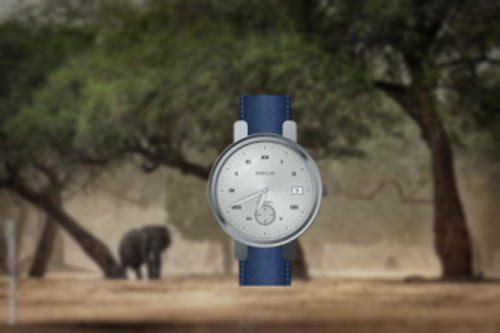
6h41
